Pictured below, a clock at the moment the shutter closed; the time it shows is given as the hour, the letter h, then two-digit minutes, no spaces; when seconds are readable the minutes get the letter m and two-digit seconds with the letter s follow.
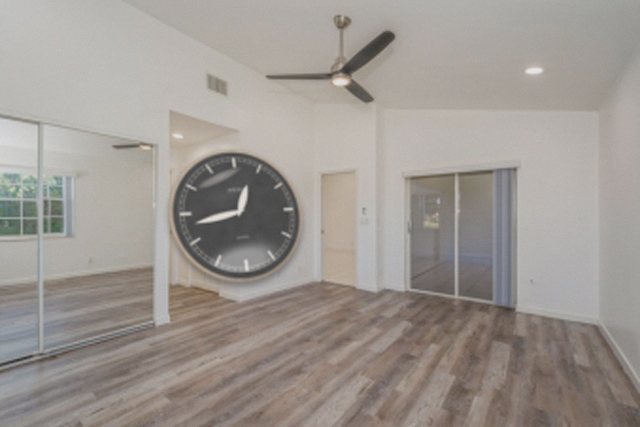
12h43
